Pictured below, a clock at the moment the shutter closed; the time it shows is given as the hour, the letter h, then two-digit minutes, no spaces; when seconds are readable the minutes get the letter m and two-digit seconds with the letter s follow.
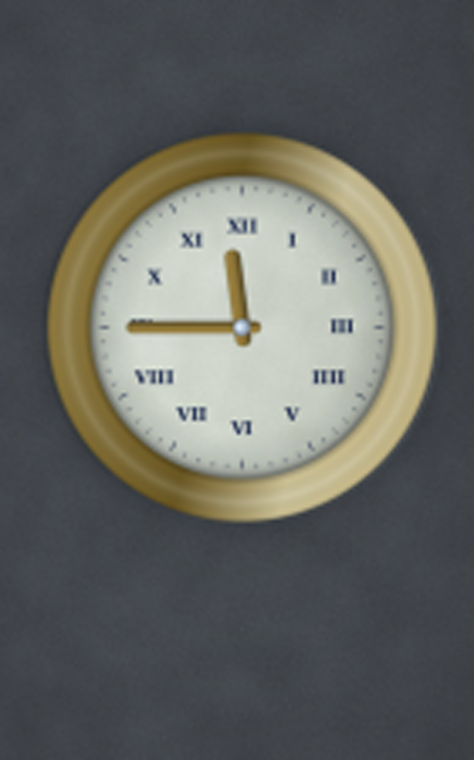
11h45
